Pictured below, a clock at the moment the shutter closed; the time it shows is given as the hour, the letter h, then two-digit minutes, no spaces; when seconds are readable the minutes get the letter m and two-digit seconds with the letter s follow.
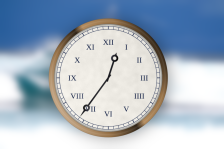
12h36
